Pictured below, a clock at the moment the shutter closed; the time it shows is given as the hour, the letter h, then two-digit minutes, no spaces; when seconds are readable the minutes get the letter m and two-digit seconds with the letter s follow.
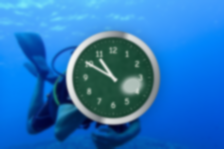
10h50
